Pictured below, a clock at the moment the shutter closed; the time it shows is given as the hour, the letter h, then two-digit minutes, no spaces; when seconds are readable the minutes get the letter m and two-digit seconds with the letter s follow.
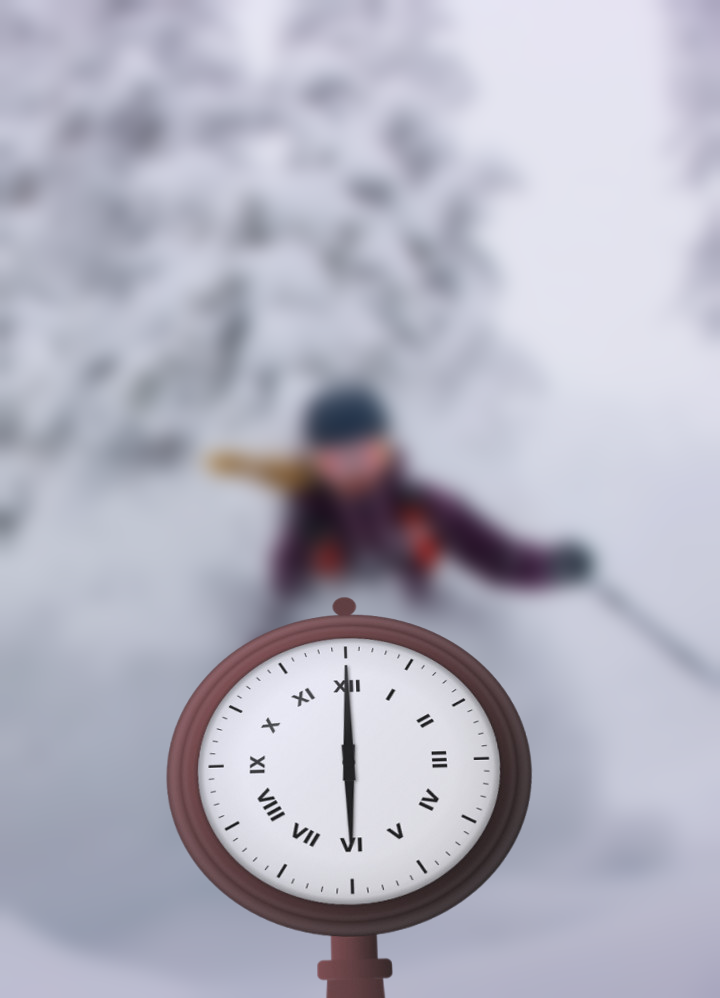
6h00
